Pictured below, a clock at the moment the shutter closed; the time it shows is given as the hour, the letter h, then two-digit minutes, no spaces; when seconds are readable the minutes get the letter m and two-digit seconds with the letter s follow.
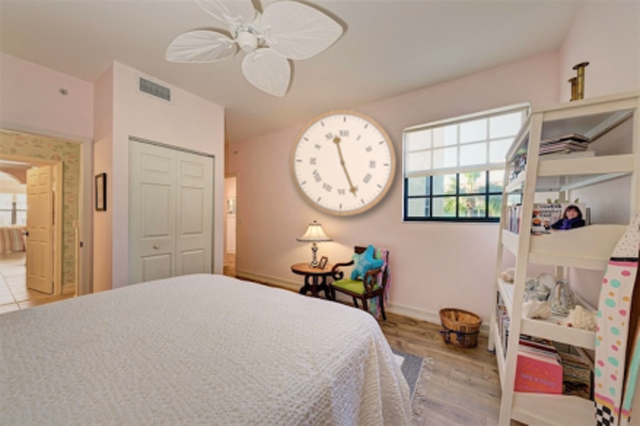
11h26
